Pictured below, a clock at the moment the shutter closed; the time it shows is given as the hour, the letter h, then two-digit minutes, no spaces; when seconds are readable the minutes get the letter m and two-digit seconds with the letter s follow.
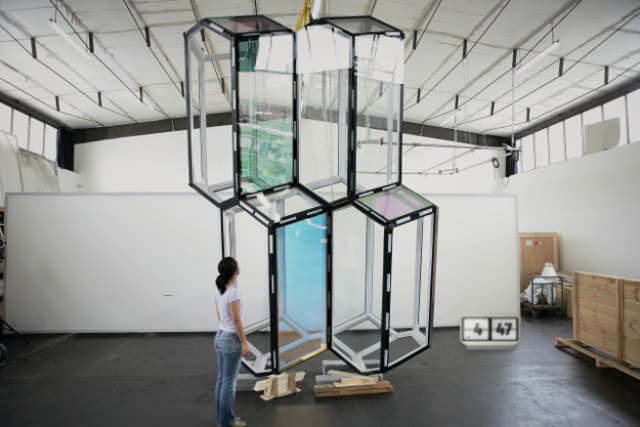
4h47
